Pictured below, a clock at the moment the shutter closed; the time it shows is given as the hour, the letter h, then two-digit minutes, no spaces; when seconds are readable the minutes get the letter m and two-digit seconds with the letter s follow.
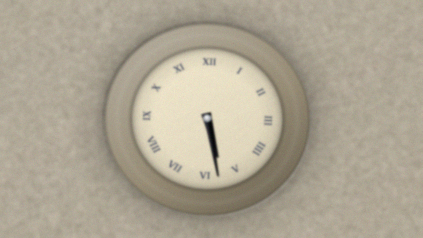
5h28
